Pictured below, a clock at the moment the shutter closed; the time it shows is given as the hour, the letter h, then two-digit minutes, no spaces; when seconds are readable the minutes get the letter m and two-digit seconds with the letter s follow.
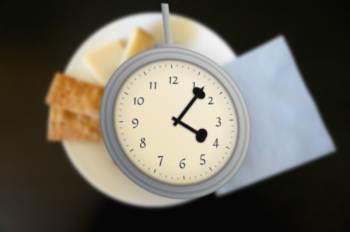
4h07
